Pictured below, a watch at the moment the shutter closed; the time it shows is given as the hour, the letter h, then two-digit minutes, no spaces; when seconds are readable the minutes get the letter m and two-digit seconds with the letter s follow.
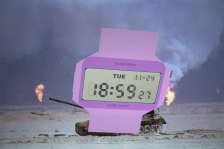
18h59m27s
